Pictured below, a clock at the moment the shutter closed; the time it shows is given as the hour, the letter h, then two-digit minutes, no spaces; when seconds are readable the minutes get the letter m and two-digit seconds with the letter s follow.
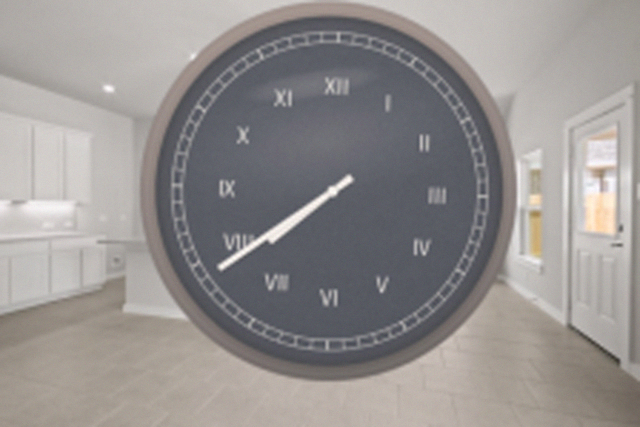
7h39
